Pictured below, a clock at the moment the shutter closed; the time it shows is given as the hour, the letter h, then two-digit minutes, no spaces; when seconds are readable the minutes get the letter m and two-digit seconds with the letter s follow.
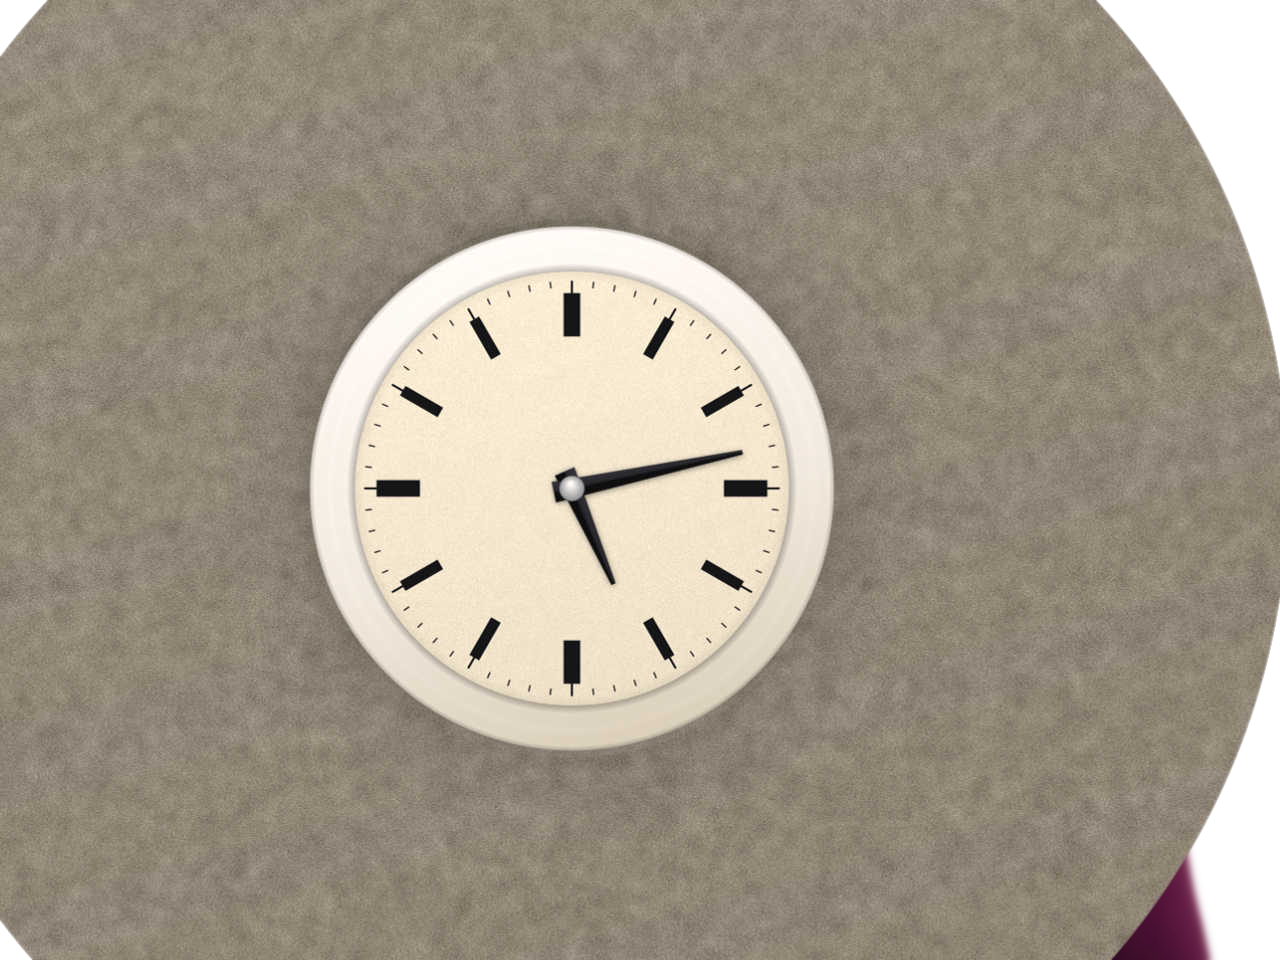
5h13
